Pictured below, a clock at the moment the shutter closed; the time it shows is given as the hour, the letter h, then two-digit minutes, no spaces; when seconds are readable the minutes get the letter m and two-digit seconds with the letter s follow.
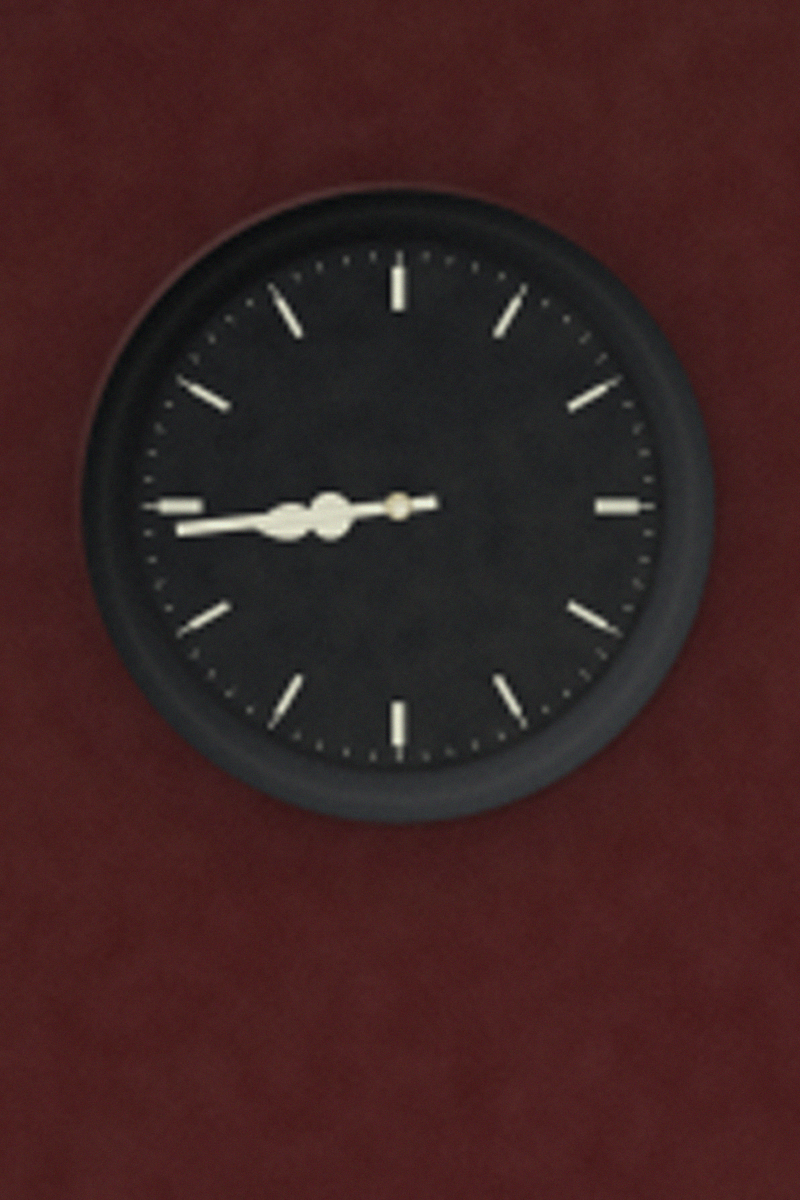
8h44
